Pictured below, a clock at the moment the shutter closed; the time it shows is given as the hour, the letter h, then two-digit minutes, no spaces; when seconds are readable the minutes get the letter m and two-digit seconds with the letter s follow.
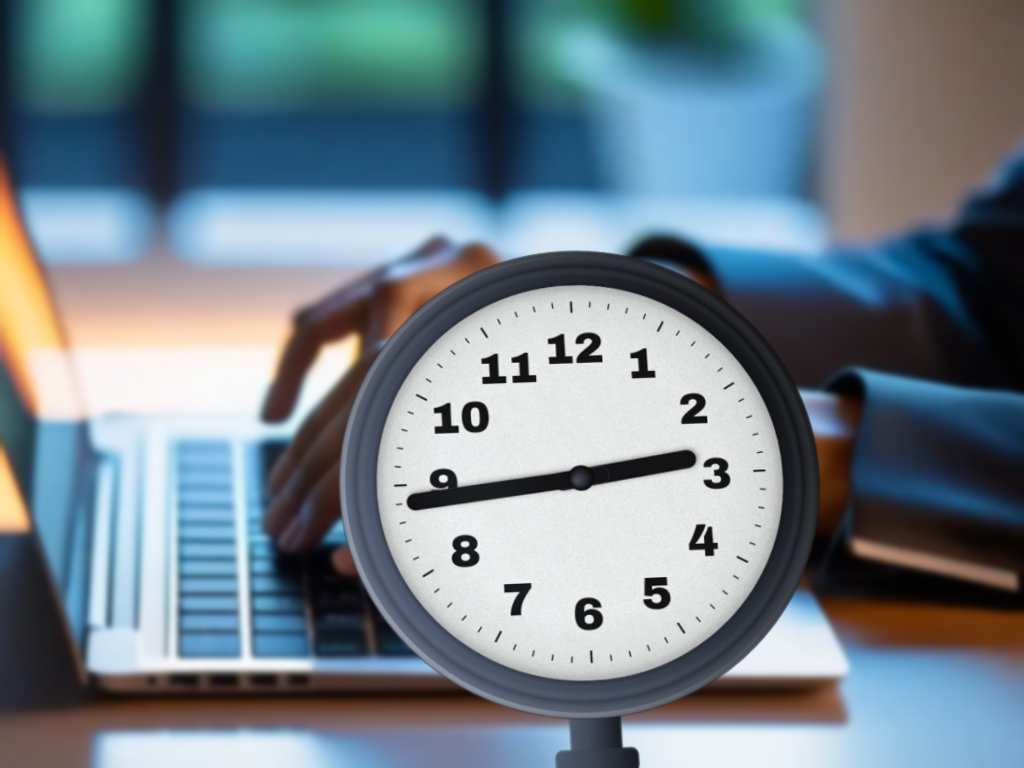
2h44
